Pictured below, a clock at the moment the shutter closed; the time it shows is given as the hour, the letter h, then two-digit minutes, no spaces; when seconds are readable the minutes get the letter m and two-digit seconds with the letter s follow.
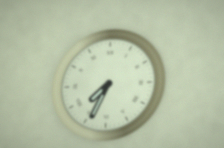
7h34
